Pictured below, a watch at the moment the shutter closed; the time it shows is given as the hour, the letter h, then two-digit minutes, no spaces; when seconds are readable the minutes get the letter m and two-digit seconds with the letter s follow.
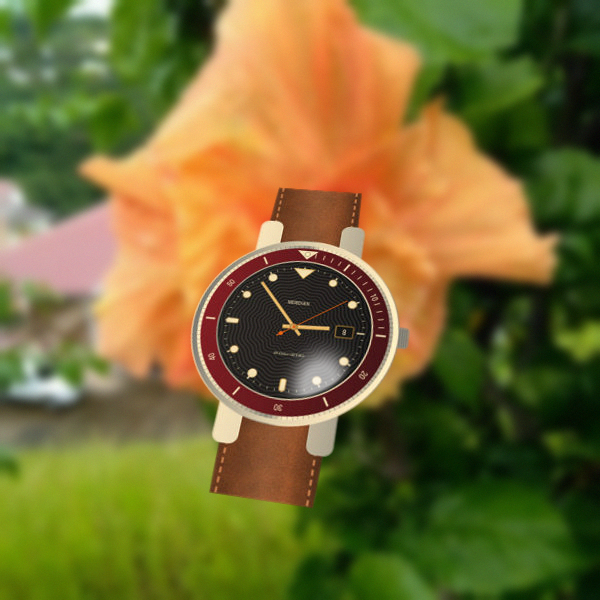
2h53m09s
